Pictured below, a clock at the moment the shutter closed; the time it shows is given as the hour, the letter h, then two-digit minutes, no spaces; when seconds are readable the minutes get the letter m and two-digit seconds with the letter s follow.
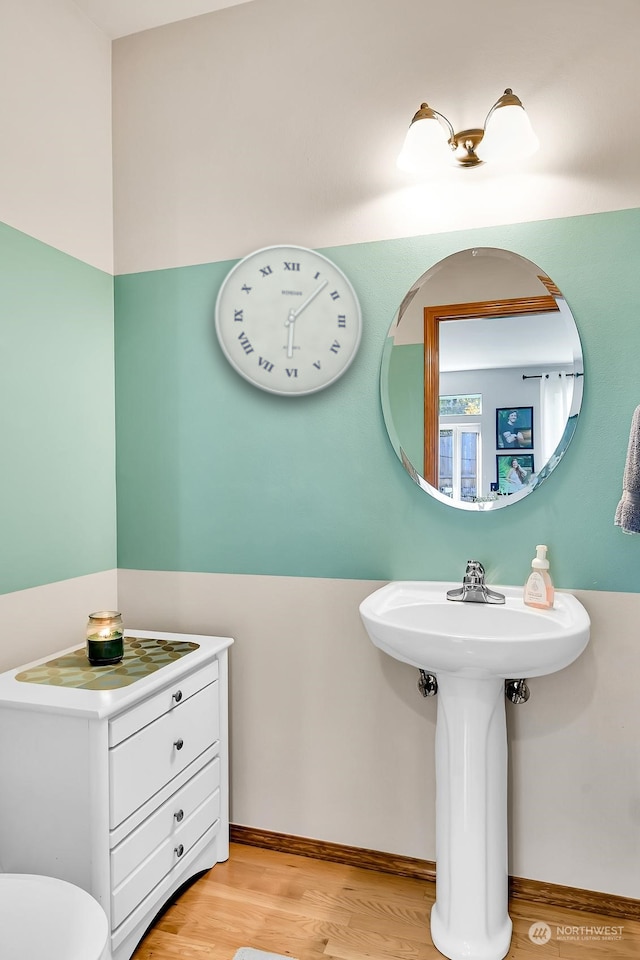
6h07
